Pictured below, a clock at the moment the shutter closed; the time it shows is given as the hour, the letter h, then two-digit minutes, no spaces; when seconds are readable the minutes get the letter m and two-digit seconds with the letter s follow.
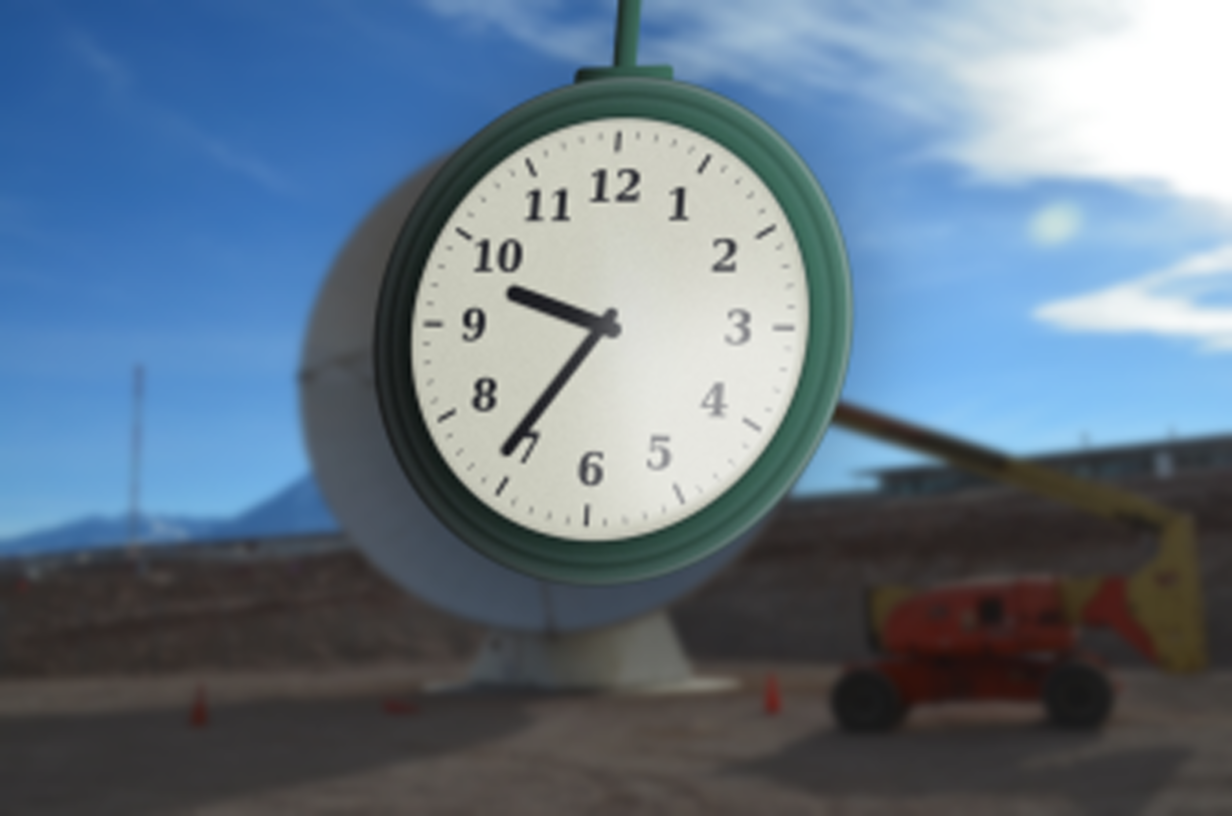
9h36
